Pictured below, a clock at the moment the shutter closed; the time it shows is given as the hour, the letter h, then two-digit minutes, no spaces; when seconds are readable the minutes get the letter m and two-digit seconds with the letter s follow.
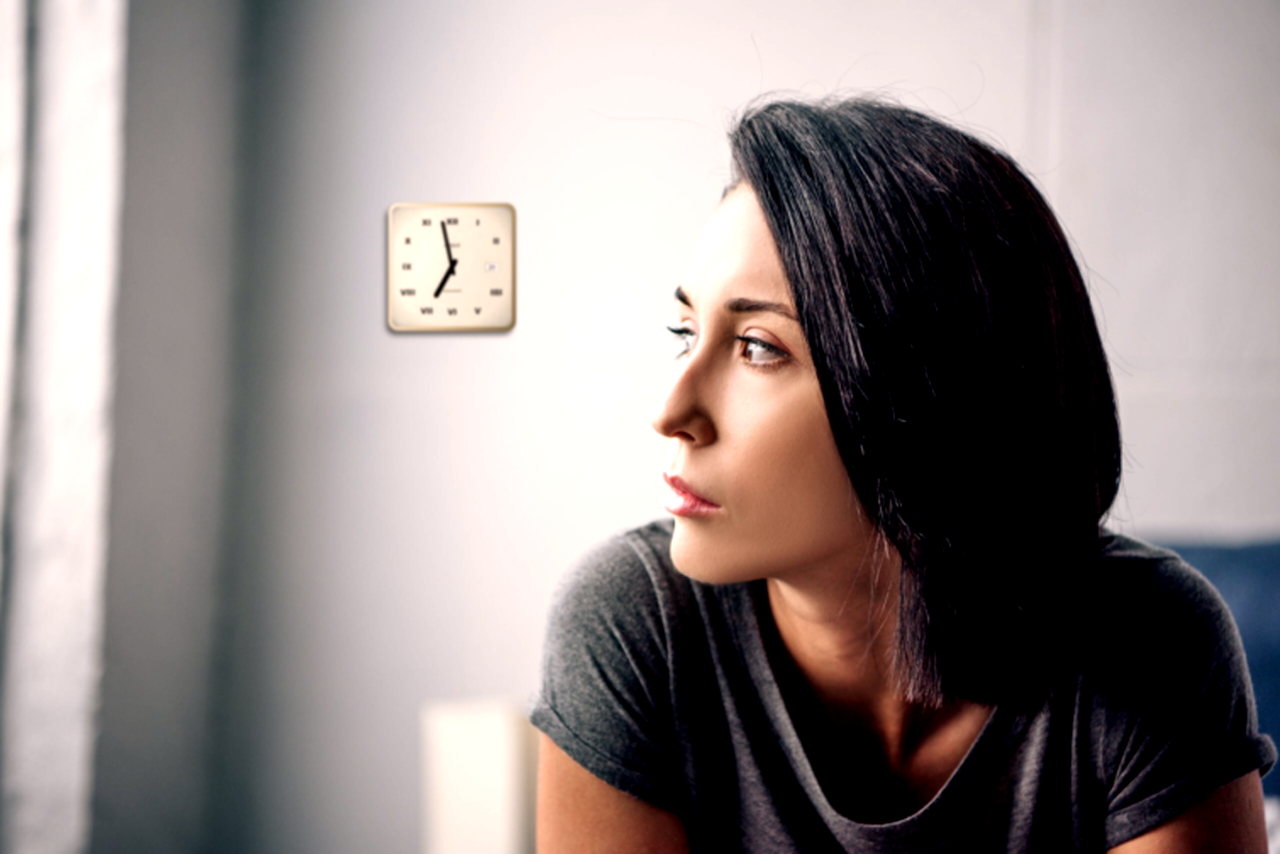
6h58
